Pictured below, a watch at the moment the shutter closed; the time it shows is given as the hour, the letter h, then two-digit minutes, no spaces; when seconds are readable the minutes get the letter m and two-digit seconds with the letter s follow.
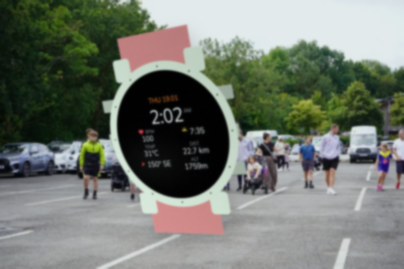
2h02
